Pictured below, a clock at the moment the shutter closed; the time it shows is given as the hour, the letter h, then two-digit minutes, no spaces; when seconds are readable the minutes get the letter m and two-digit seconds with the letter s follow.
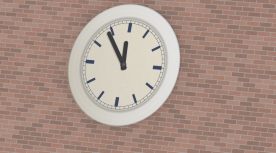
11h54
